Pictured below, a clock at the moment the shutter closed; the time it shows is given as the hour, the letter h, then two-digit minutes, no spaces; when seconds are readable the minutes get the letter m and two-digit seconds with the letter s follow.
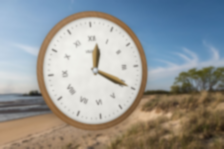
12h20
